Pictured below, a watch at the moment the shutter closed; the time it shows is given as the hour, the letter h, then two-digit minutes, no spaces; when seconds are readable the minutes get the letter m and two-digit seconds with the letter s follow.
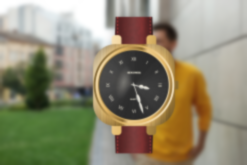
3h27
